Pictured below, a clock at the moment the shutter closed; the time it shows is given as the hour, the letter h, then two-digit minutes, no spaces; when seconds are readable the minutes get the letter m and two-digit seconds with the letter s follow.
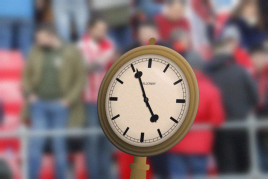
4h56
